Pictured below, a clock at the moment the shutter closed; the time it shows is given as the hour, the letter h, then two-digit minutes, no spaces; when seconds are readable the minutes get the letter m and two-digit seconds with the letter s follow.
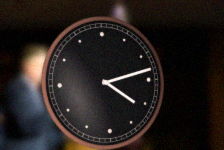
4h13
